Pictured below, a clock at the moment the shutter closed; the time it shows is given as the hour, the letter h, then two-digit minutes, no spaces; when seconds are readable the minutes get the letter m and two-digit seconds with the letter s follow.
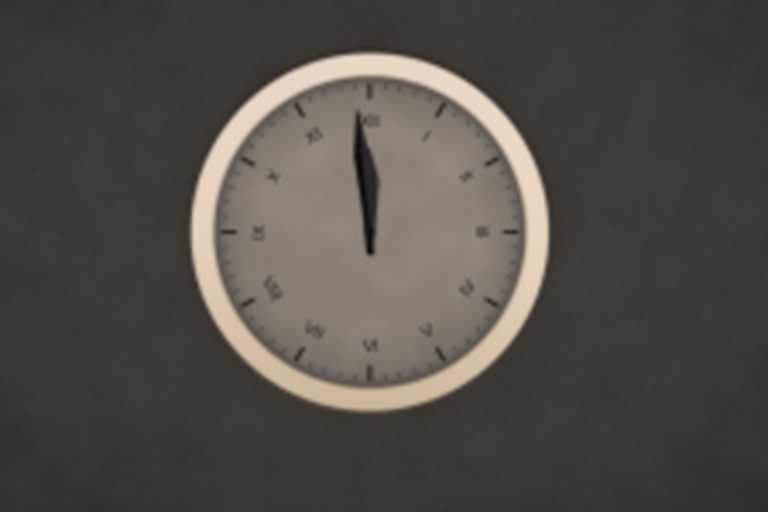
11h59
